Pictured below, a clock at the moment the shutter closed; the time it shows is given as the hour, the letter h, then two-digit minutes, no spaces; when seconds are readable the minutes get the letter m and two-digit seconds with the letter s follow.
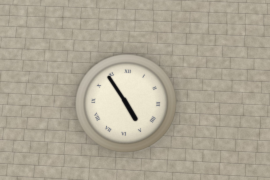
4h54
